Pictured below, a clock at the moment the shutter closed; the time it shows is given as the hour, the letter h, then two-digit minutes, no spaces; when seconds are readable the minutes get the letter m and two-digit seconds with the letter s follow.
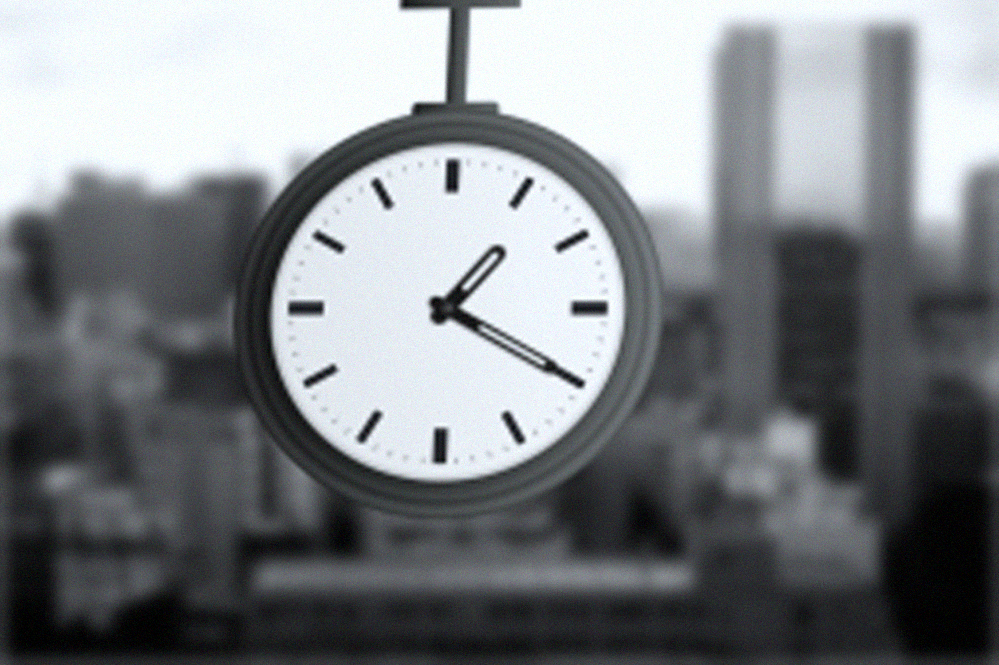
1h20
